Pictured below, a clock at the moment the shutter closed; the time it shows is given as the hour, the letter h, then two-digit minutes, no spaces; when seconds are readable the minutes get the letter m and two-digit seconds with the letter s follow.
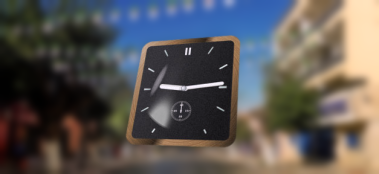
9h14
